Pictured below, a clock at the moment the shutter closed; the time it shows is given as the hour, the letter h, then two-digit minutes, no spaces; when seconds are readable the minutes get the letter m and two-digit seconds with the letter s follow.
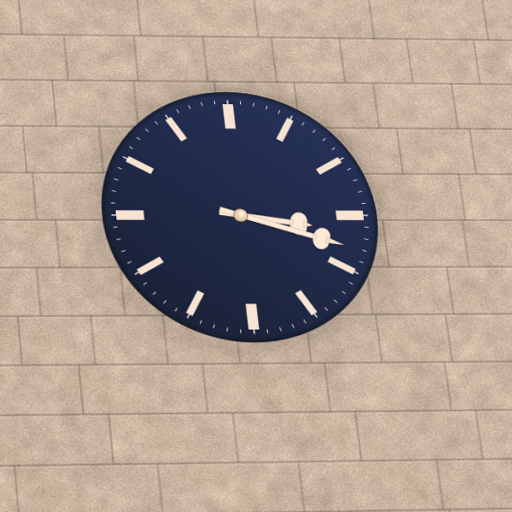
3h18
